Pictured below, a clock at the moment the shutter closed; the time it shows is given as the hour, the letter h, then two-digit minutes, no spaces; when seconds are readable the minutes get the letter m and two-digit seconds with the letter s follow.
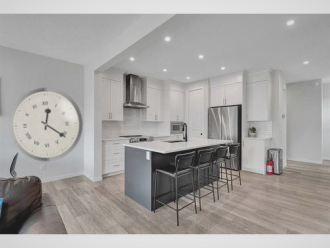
12h21
